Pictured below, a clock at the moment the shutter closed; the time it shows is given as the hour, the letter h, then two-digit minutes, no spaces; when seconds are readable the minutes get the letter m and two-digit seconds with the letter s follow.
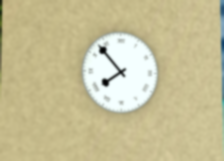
7h53
